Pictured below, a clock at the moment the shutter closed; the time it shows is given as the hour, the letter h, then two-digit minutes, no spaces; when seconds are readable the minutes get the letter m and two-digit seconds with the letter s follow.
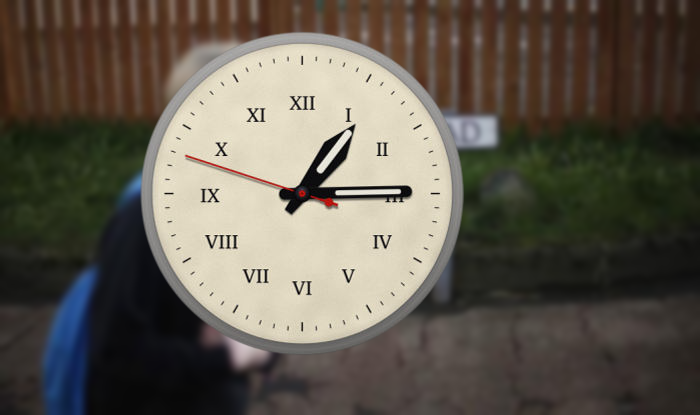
1h14m48s
